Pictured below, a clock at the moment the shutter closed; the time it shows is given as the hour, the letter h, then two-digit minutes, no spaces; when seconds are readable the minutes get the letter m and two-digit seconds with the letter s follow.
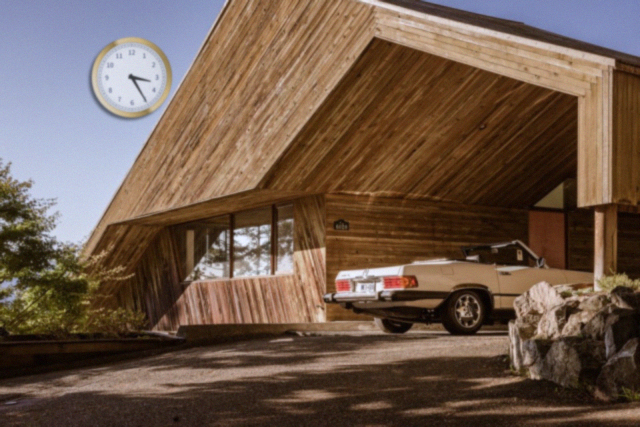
3h25
